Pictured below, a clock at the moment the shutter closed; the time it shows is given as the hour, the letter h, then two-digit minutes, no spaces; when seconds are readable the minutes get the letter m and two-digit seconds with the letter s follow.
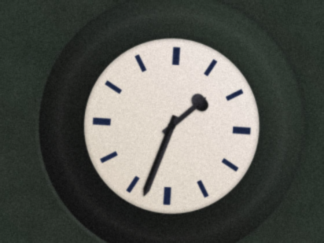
1h33
